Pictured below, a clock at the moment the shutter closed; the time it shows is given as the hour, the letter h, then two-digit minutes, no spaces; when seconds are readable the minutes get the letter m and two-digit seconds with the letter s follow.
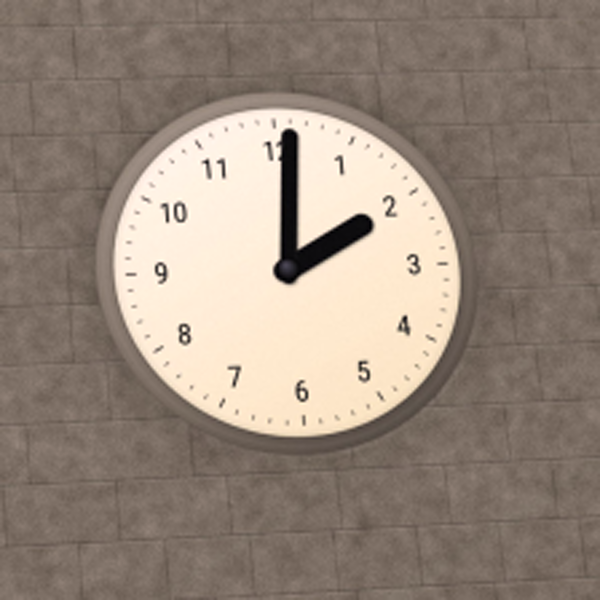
2h01
